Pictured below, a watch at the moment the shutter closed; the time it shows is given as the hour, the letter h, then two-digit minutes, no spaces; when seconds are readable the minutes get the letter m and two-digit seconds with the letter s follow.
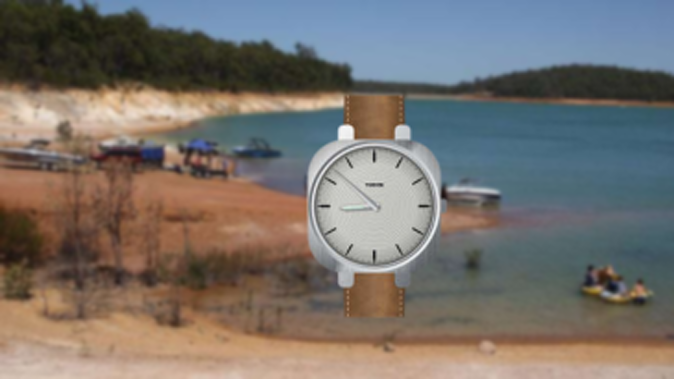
8h52
